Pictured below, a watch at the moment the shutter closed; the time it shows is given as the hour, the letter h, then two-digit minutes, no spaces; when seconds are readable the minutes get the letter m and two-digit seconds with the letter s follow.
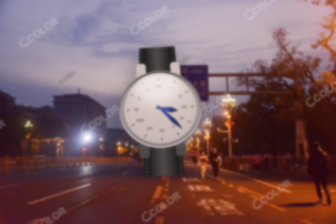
3h23
